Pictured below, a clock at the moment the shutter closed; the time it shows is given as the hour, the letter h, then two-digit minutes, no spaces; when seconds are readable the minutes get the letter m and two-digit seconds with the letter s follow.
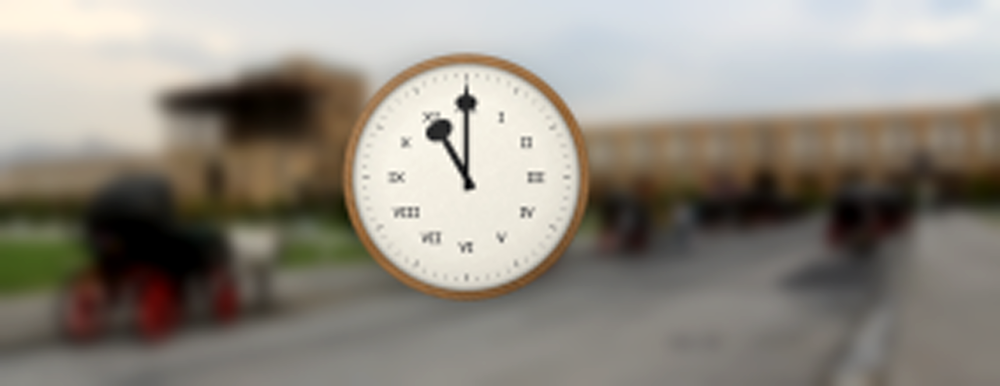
11h00
